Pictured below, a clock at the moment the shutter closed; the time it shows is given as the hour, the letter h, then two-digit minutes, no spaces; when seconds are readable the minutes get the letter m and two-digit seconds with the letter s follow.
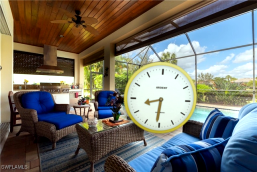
8h31
